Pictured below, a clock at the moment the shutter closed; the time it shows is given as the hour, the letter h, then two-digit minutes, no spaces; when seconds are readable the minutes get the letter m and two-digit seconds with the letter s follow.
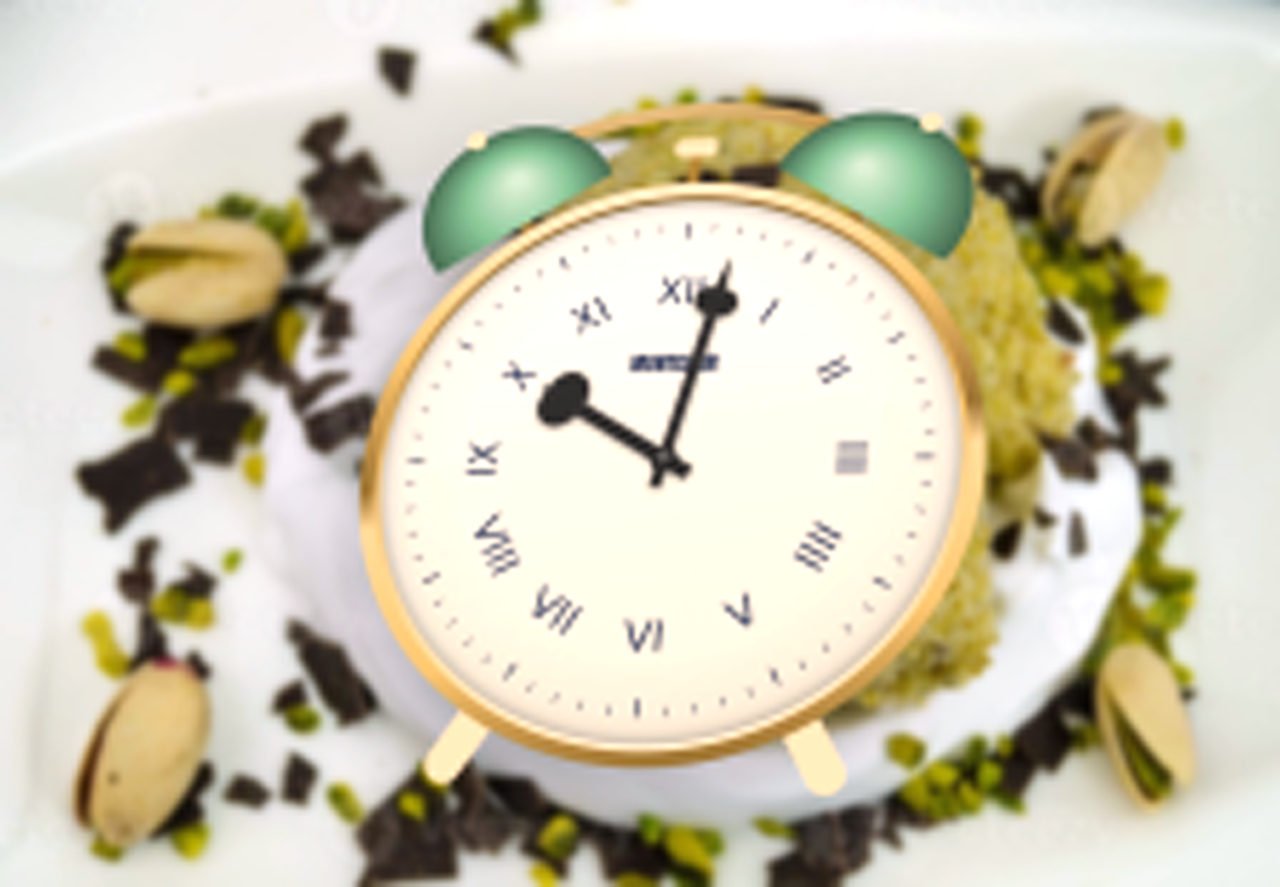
10h02
